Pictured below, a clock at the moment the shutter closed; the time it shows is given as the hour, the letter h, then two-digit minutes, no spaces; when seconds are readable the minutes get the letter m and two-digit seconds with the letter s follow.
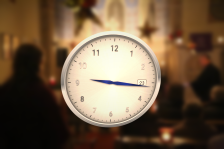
9h16
